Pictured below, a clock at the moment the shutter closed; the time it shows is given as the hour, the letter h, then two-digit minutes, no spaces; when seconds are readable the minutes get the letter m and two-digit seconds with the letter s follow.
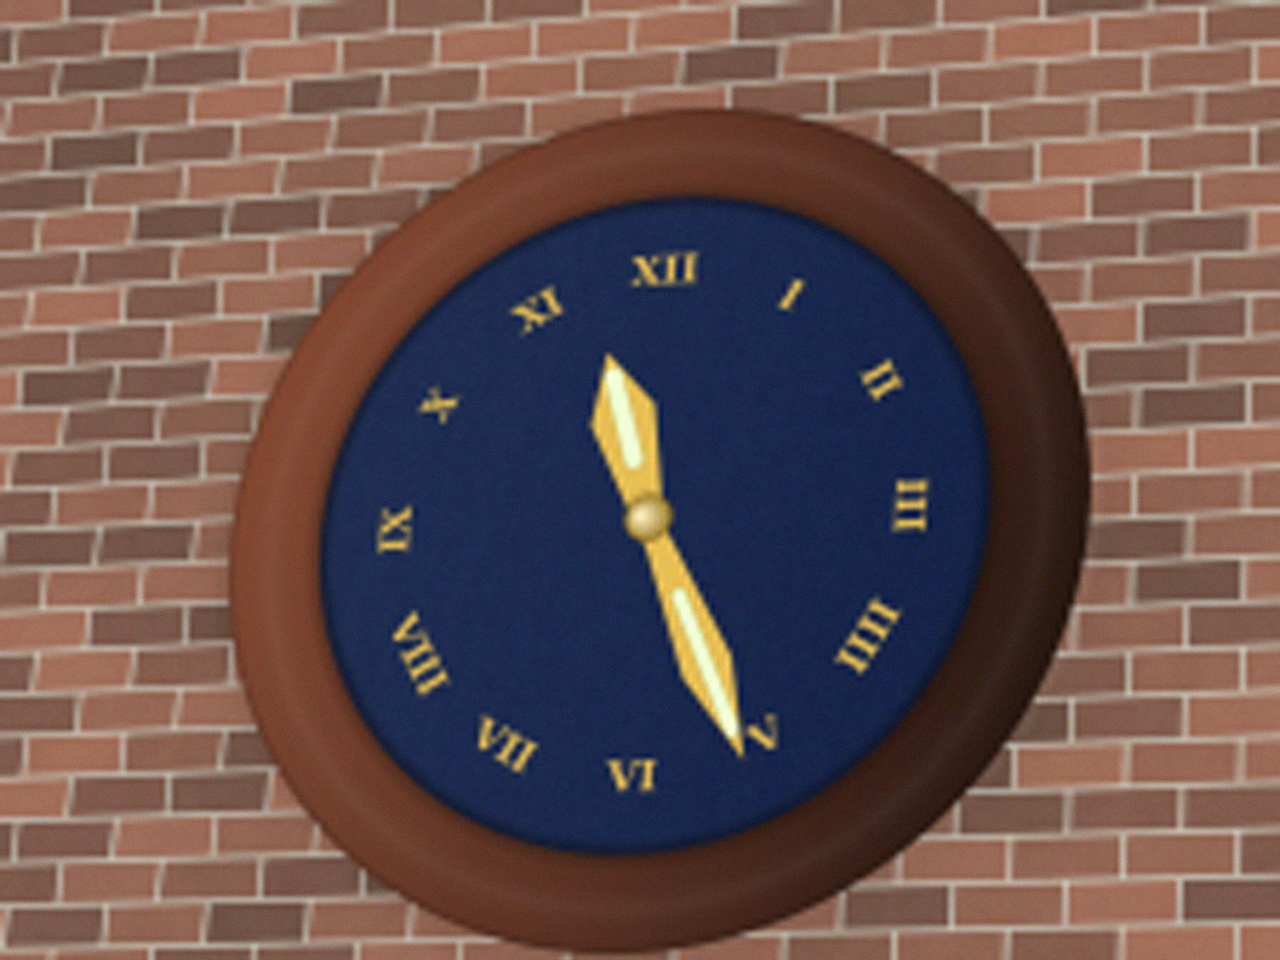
11h26
